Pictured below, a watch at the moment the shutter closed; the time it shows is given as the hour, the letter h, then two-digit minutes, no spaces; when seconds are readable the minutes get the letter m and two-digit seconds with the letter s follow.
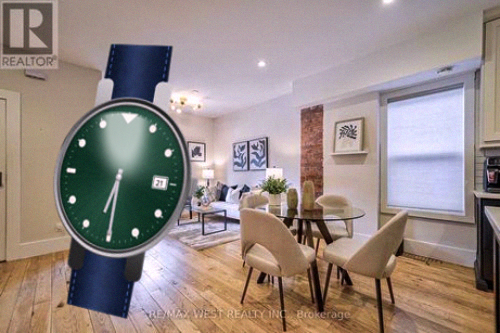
6h30
